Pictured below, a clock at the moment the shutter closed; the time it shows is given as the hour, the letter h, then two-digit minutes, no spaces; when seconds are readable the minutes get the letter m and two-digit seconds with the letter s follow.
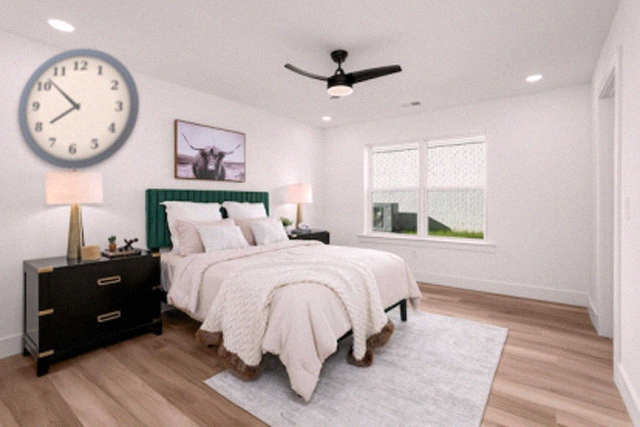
7h52
